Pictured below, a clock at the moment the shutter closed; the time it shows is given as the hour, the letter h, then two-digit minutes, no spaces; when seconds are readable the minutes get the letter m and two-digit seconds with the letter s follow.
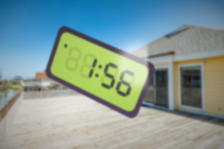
1h56
